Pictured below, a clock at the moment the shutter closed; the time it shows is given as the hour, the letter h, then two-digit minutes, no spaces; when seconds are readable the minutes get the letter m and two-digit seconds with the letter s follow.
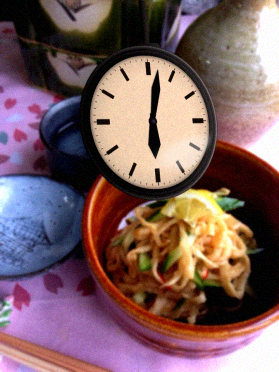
6h02
